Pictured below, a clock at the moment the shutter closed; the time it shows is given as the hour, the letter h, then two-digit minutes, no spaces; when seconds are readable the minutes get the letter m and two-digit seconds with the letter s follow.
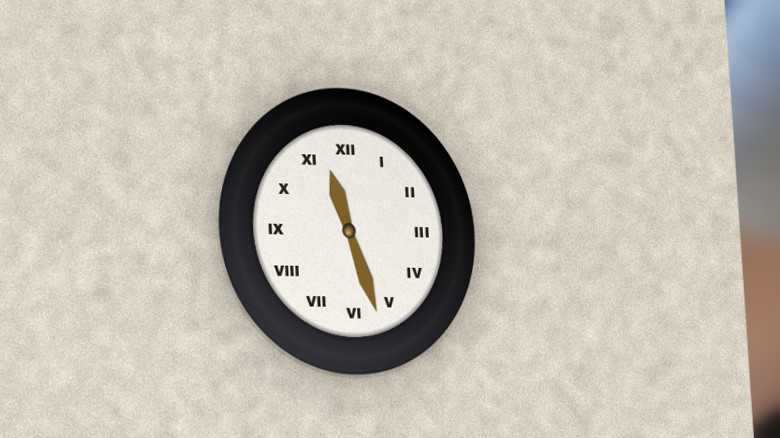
11h27
